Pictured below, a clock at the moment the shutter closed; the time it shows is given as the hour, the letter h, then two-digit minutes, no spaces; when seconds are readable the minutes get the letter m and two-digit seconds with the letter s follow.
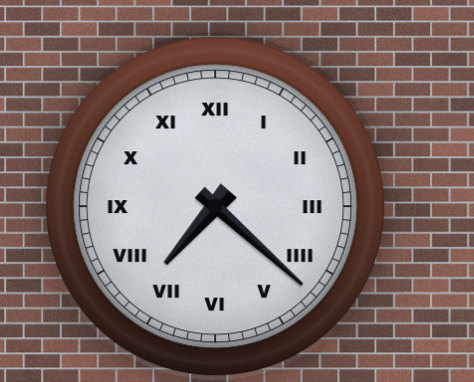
7h22
